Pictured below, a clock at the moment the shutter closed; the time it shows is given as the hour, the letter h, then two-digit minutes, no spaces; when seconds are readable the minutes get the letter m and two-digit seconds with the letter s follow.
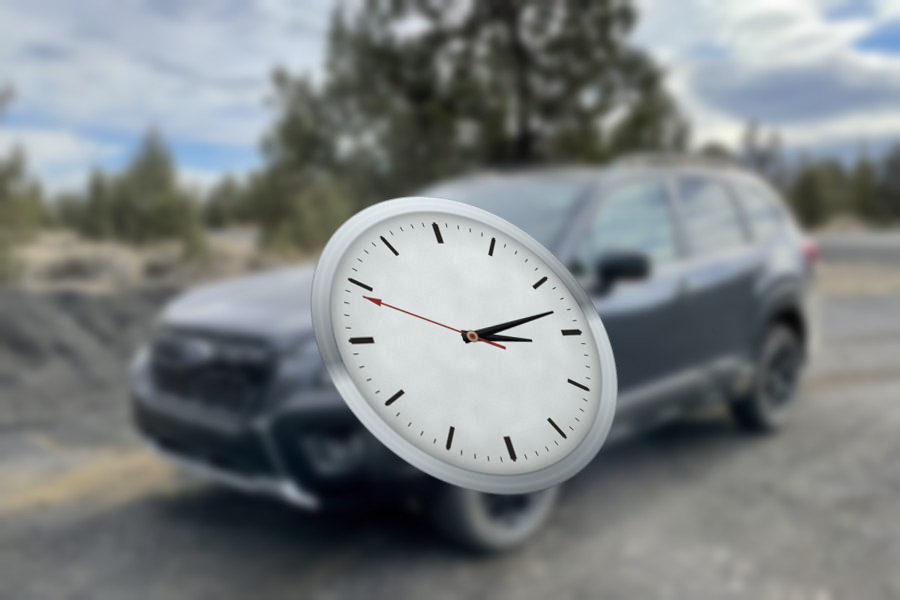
3h12m49s
